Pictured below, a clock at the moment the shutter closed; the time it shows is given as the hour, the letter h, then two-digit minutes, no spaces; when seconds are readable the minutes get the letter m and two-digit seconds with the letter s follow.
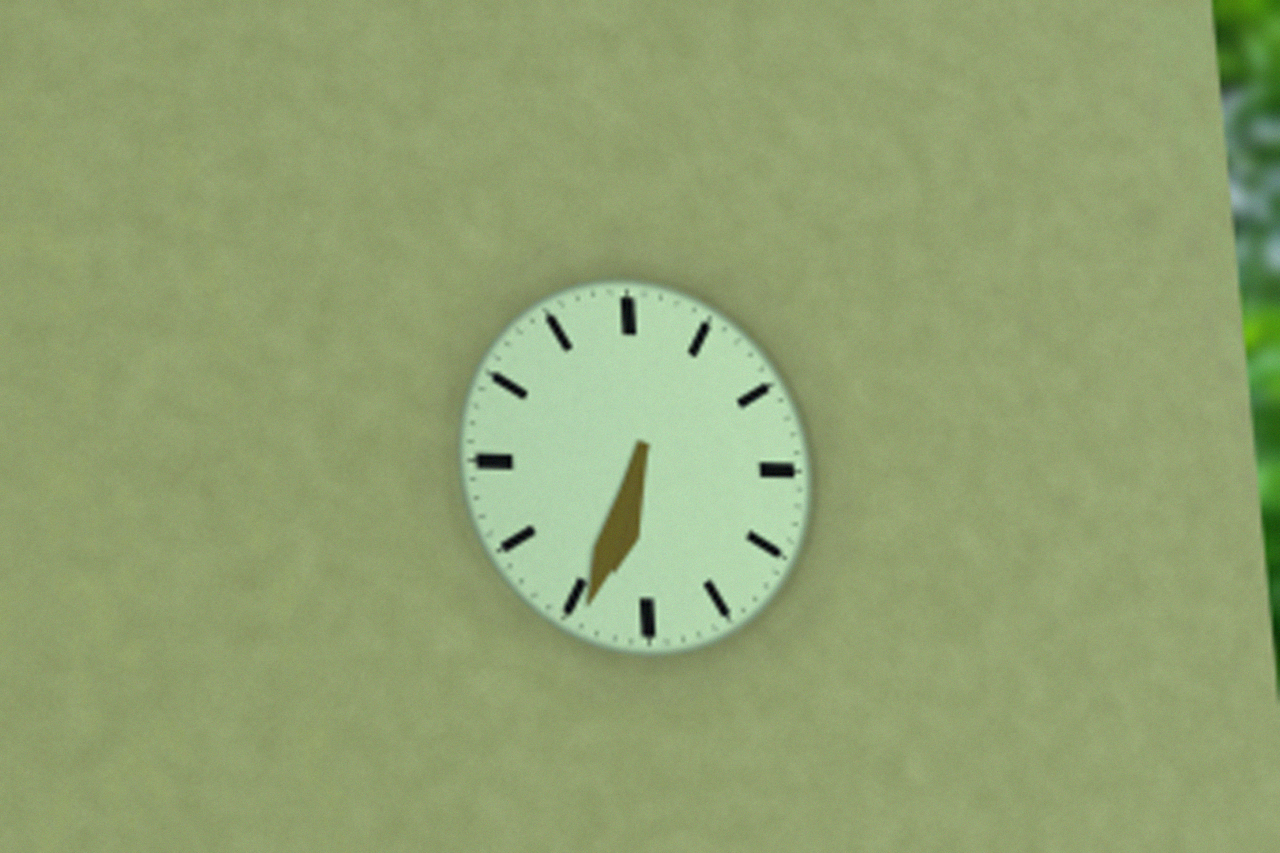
6h34
